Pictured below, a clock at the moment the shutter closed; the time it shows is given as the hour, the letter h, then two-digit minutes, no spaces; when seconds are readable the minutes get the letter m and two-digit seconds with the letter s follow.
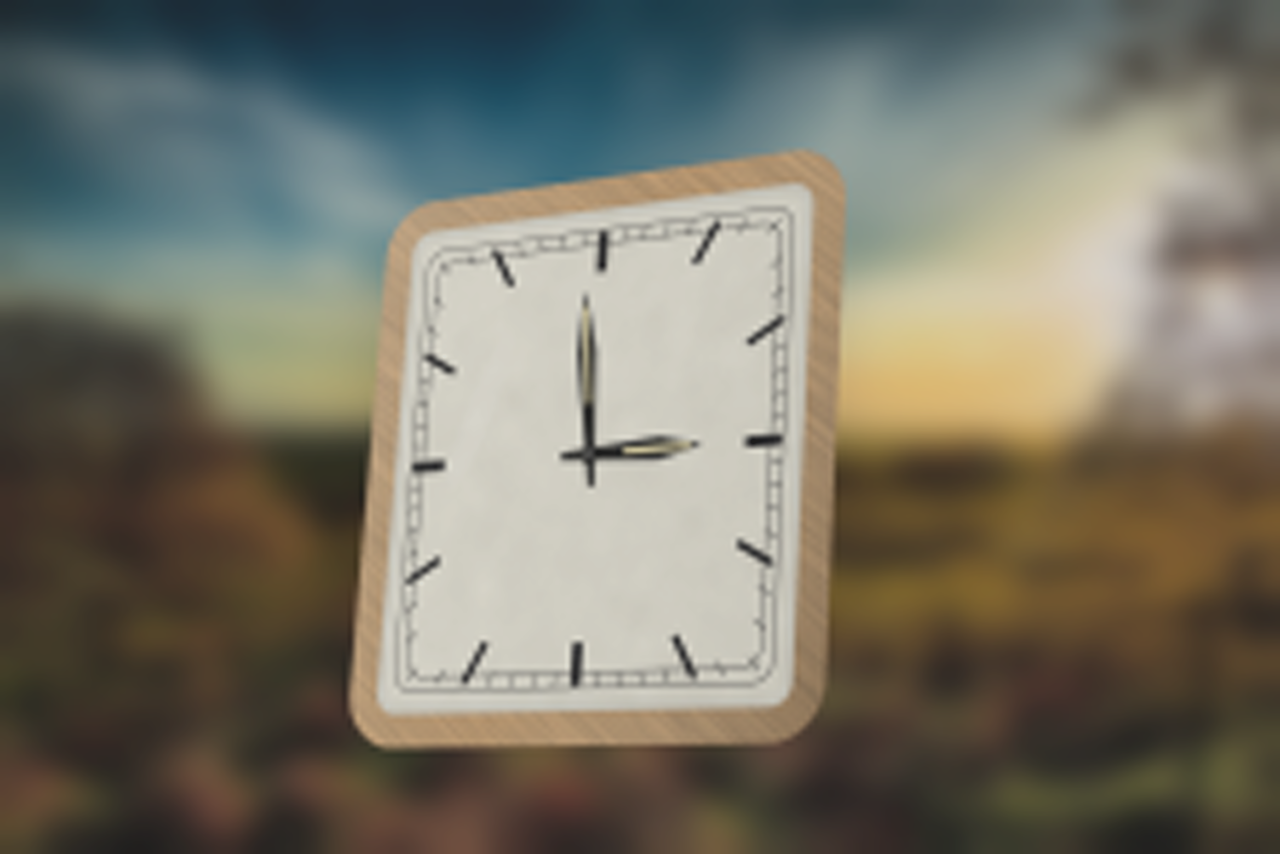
2h59
